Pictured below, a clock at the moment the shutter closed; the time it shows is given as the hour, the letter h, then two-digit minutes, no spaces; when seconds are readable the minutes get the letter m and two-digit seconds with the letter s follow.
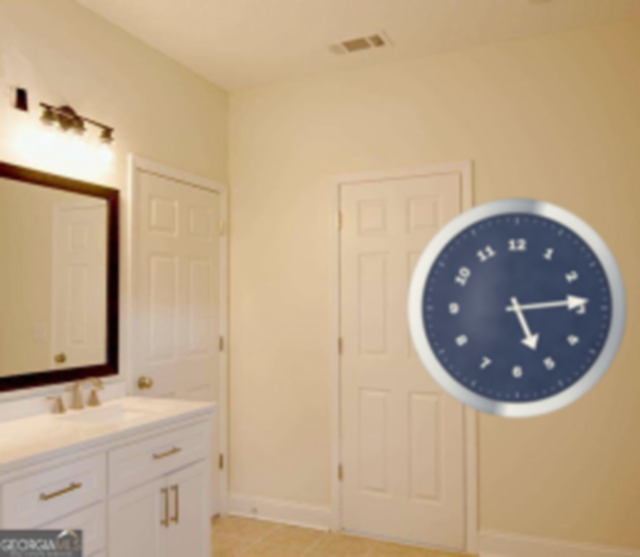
5h14
